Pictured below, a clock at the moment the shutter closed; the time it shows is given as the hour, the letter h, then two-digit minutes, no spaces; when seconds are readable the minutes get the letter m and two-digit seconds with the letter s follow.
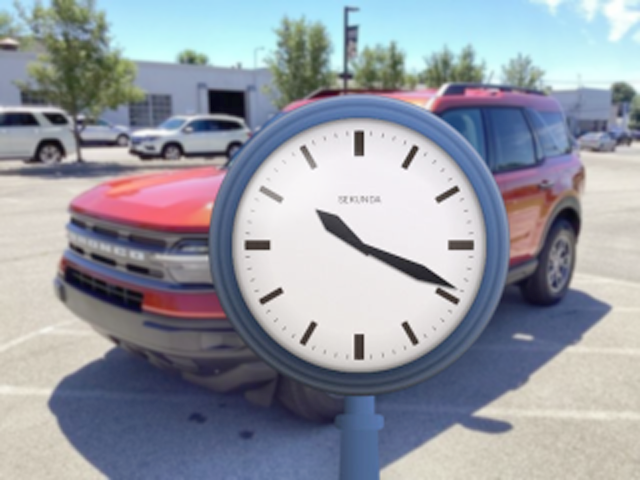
10h19
